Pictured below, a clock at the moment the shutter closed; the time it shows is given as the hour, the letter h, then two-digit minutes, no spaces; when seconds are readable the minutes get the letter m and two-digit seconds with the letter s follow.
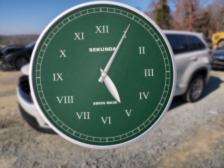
5h05
